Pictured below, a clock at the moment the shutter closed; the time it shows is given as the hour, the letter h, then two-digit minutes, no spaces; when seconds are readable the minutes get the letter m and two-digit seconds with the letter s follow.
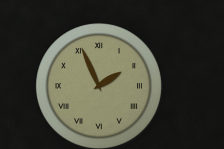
1h56
